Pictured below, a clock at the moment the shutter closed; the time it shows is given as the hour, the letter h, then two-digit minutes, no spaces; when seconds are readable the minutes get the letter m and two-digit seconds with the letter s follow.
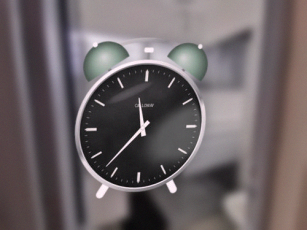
11h37
